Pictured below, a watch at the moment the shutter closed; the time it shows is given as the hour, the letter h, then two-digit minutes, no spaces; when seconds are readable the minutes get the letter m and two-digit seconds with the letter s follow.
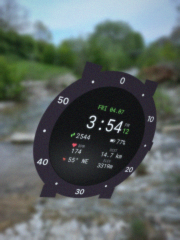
3h54
